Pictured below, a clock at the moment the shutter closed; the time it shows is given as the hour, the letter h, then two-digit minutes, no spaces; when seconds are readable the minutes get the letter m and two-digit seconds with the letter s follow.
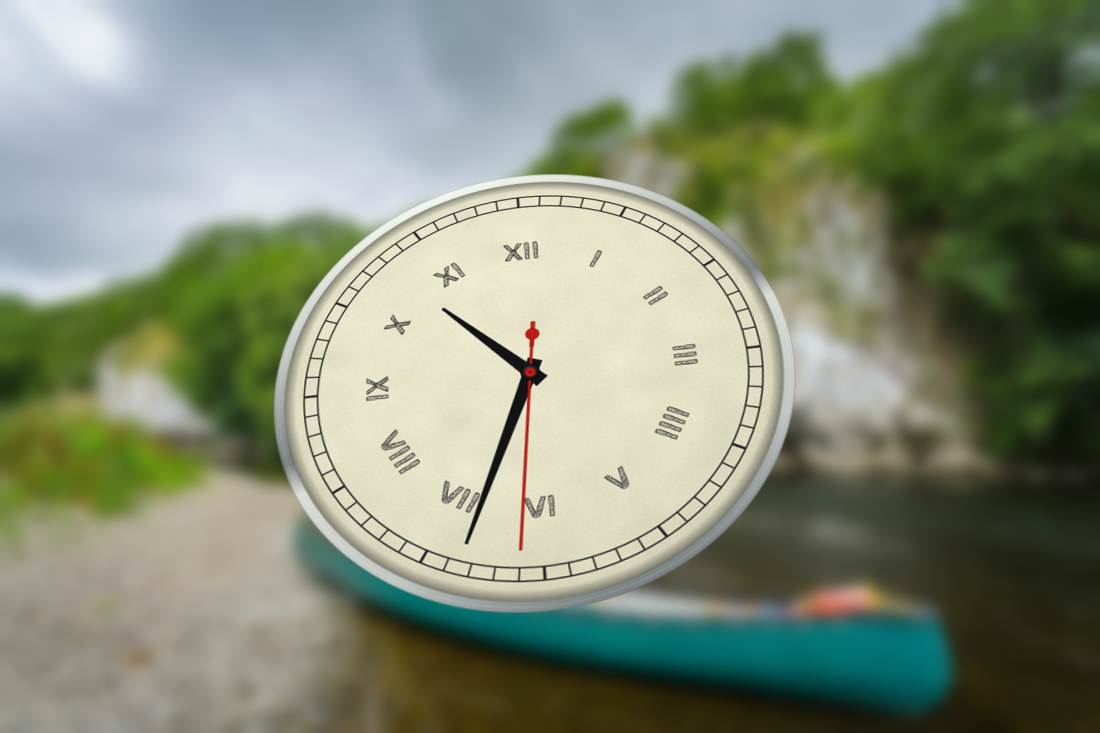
10h33m31s
